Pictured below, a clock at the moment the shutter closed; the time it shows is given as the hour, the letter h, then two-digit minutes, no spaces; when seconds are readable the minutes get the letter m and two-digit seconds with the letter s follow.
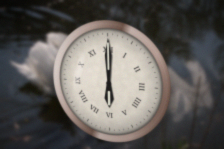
6h00
